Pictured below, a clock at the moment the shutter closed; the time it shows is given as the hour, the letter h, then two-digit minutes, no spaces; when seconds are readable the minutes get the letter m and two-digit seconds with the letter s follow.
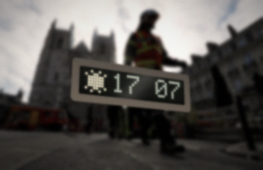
17h07
